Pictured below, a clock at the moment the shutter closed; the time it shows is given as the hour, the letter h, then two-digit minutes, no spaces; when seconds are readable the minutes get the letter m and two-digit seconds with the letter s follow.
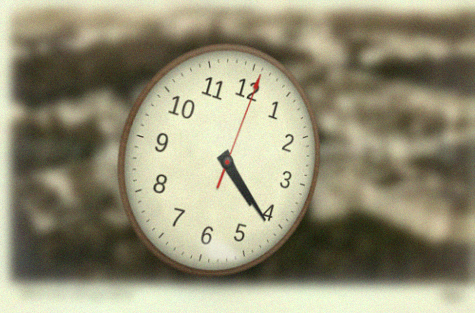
4h21m01s
